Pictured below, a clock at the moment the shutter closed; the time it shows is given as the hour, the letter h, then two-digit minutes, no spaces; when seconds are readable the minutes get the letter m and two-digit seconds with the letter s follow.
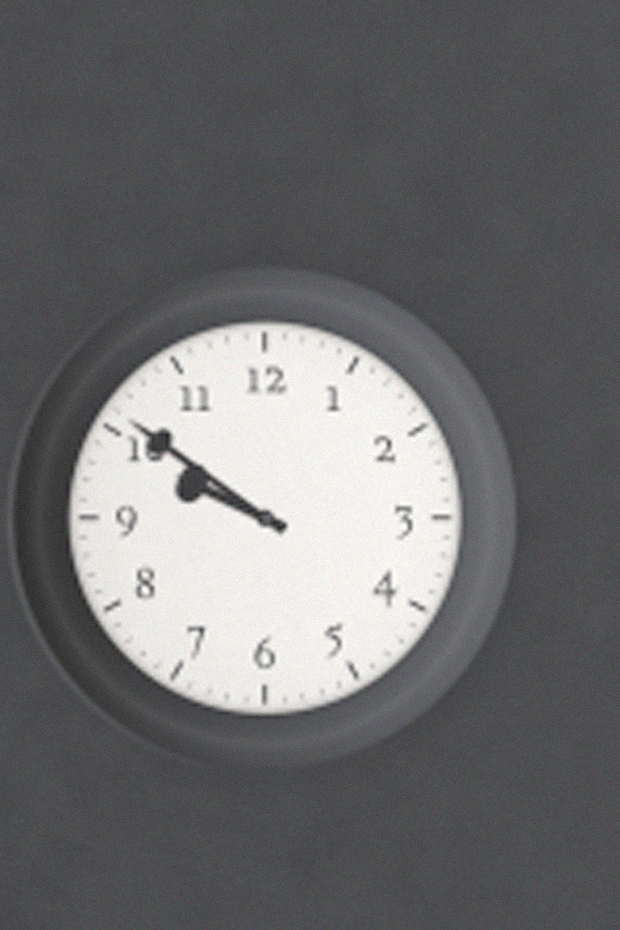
9h51
